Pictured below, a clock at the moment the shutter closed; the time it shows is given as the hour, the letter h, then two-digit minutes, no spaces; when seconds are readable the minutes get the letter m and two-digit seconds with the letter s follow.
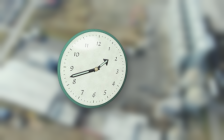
1h42
